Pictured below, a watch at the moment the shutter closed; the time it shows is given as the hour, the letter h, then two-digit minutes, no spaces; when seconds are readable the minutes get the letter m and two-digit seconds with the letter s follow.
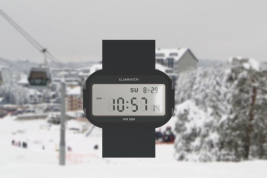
10h57m14s
